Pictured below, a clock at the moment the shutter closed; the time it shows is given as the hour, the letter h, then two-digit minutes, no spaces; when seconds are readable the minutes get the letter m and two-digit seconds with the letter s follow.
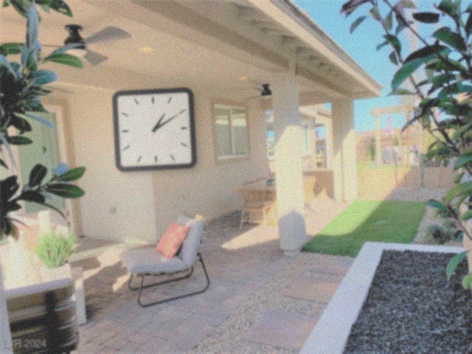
1h10
